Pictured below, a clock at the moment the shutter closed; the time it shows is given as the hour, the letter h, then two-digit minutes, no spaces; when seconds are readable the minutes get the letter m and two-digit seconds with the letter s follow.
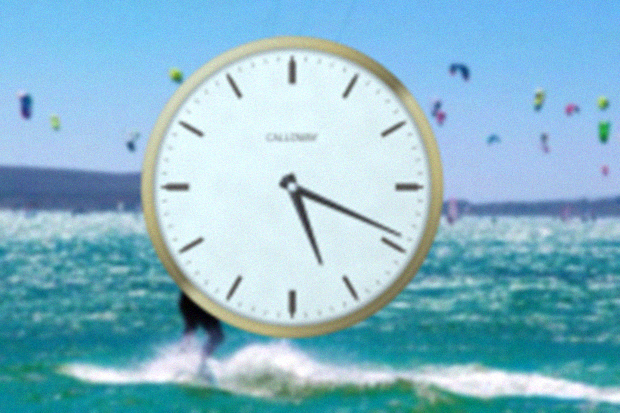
5h19
